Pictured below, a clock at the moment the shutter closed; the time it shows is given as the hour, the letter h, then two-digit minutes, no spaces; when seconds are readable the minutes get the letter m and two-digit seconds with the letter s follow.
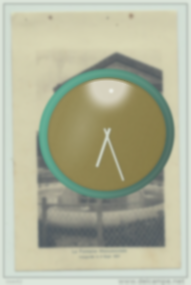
6h26
